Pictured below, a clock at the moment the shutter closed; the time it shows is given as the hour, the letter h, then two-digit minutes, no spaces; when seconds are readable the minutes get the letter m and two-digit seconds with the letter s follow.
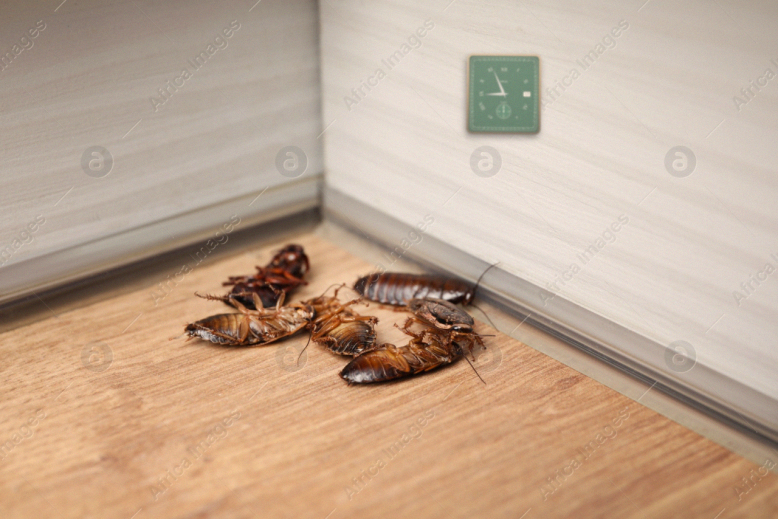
8h56
